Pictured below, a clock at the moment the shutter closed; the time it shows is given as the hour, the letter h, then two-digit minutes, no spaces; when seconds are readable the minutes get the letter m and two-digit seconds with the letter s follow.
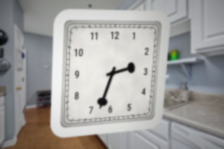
2h33
